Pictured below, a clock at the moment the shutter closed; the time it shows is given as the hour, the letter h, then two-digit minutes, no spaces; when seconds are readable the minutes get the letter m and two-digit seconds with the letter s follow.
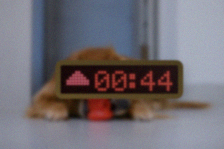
0h44
